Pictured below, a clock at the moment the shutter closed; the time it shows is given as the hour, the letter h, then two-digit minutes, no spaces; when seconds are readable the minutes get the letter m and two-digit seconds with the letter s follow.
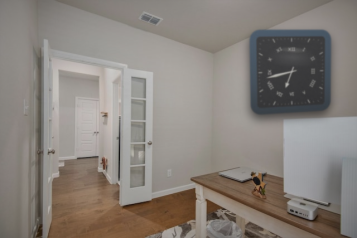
6h43
